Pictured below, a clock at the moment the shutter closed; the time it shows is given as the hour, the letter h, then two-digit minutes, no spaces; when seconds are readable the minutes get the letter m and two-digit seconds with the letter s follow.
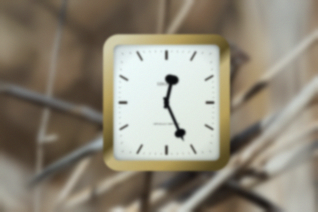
12h26
